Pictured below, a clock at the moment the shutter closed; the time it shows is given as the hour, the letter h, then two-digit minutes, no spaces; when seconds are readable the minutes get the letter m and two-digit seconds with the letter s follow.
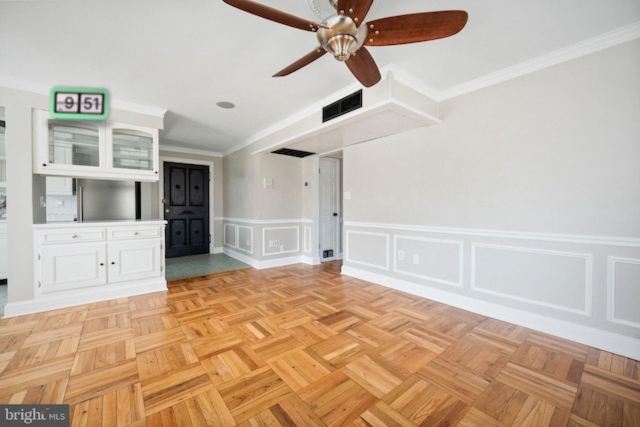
9h51
